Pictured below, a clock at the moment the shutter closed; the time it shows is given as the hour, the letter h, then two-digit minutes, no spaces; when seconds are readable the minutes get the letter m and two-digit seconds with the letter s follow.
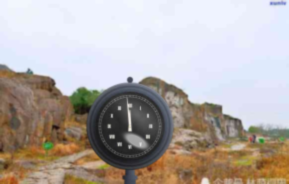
11h59
